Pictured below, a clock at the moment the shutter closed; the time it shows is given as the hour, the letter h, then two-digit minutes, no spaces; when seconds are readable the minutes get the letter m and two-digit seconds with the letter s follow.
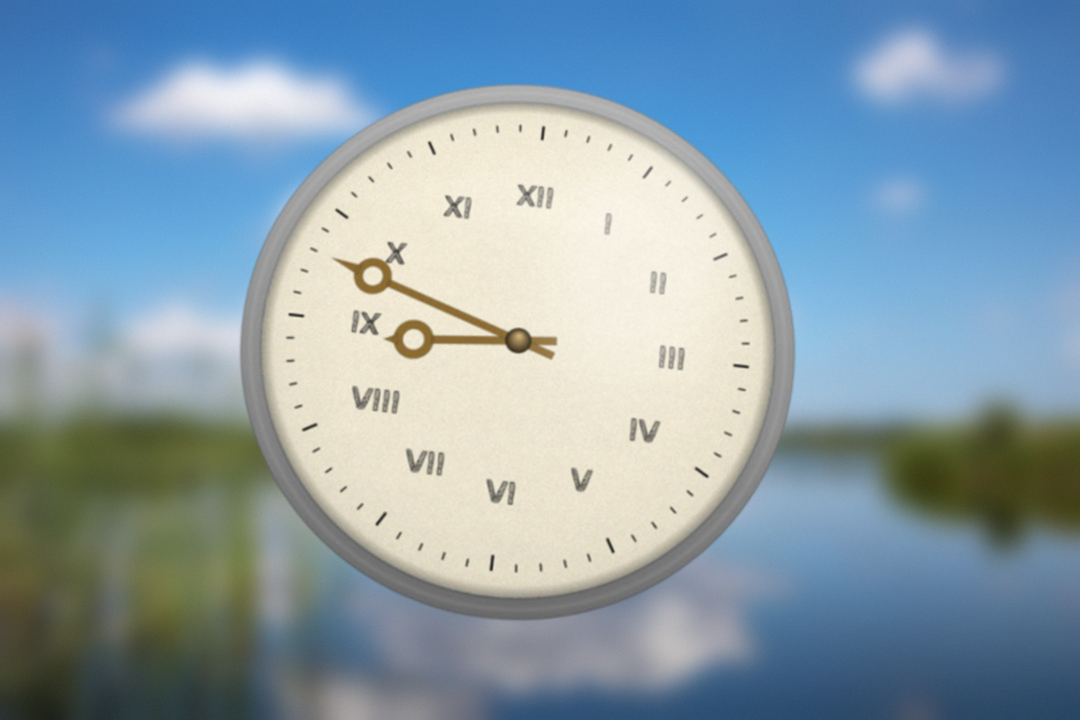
8h48
